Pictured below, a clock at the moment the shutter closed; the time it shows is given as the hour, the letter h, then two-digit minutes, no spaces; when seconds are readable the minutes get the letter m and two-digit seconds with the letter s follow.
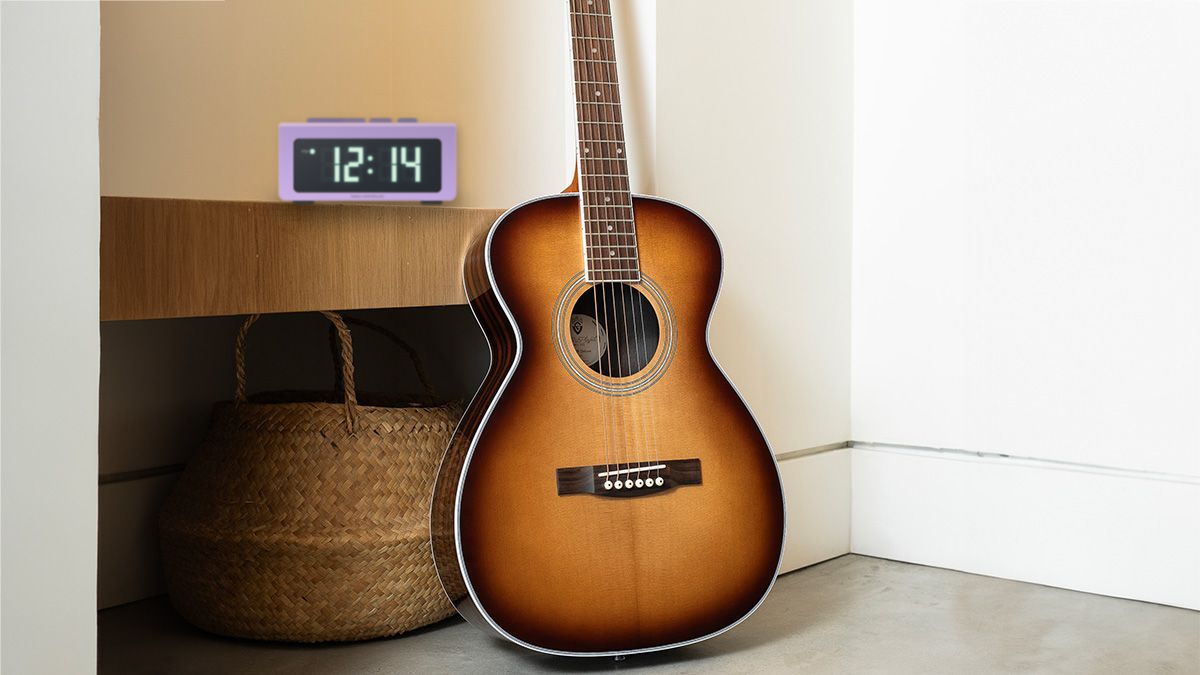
12h14
